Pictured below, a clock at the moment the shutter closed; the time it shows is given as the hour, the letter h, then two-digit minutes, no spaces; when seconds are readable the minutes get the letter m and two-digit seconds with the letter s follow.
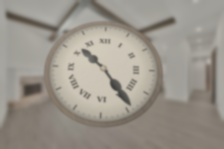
10h24
